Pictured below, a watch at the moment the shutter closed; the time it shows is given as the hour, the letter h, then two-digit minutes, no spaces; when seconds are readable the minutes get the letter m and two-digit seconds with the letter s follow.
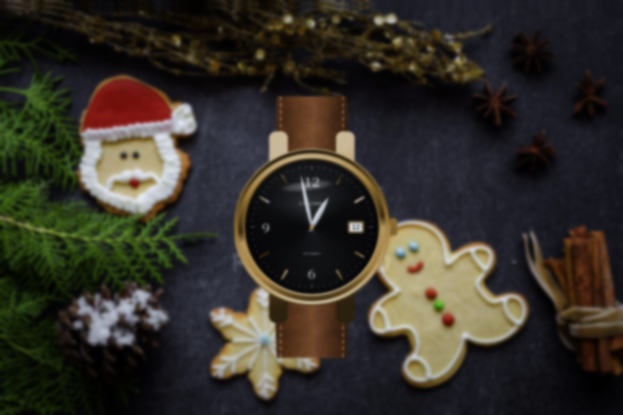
12h58
